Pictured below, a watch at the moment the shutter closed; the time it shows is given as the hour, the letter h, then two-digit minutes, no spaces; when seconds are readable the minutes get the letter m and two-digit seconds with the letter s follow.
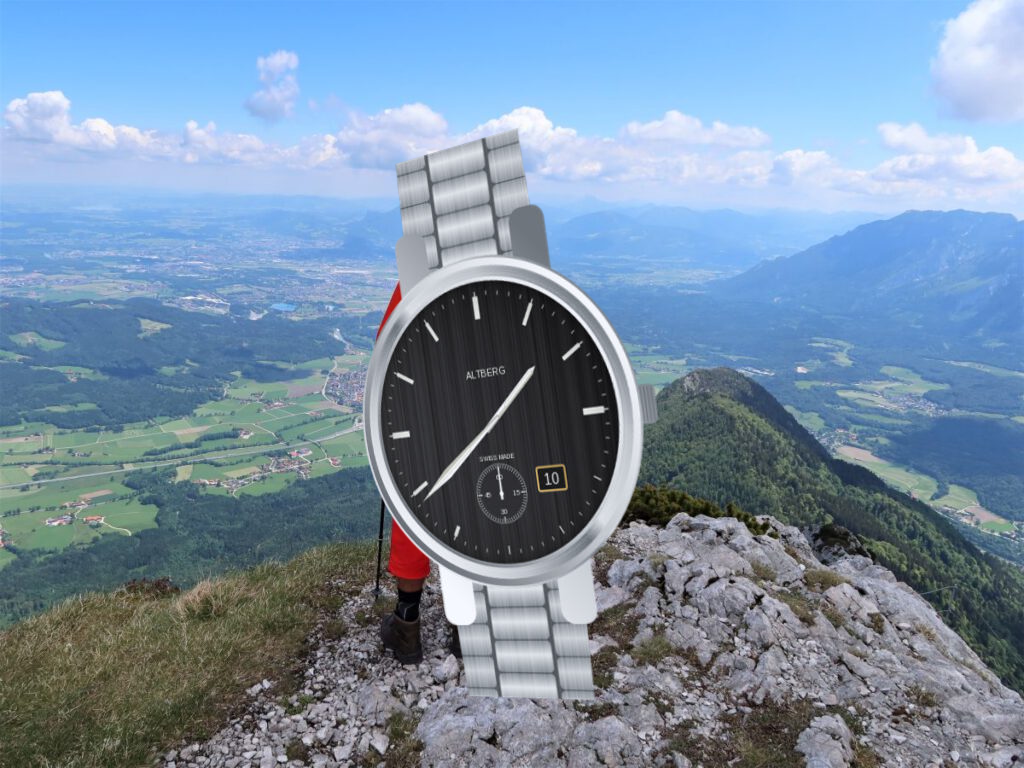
1h39
